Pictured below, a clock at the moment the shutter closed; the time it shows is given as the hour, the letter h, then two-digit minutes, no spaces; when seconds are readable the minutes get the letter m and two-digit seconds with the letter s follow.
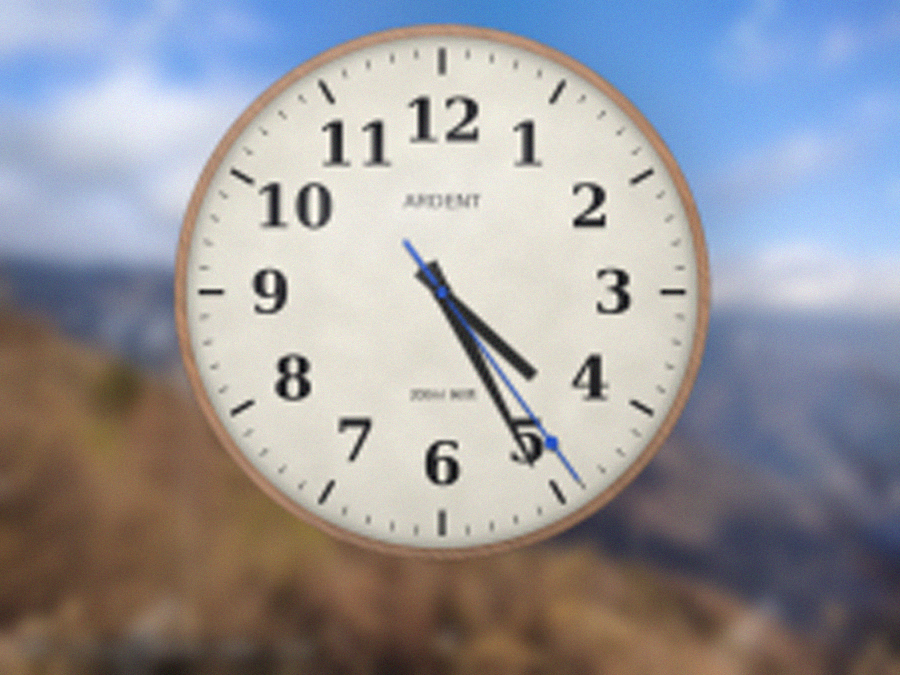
4h25m24s
